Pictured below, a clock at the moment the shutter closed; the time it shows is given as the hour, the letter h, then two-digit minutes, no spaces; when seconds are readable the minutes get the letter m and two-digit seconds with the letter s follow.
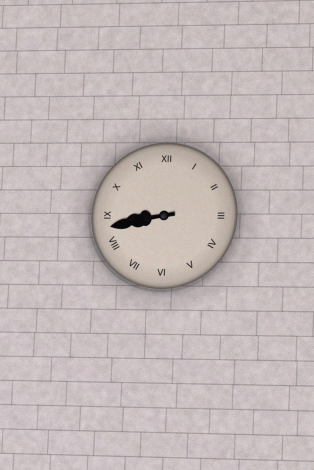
8h43
